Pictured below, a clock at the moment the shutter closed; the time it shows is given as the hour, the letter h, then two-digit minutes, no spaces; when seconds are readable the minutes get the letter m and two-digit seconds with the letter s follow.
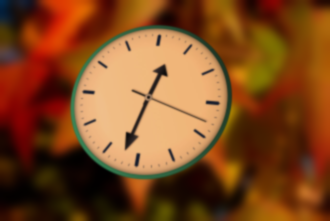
12h32m18s
